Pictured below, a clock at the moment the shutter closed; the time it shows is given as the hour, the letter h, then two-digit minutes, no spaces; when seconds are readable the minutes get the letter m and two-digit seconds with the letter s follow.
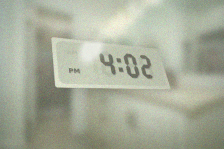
4h02
